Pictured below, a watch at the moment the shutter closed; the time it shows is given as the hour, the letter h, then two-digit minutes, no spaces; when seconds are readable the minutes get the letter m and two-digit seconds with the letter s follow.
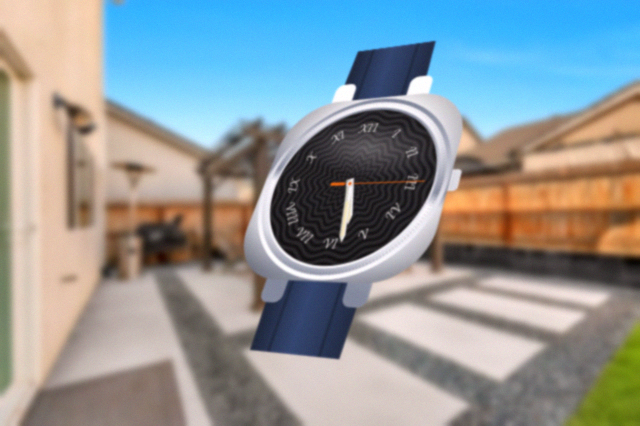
5h28m15s
